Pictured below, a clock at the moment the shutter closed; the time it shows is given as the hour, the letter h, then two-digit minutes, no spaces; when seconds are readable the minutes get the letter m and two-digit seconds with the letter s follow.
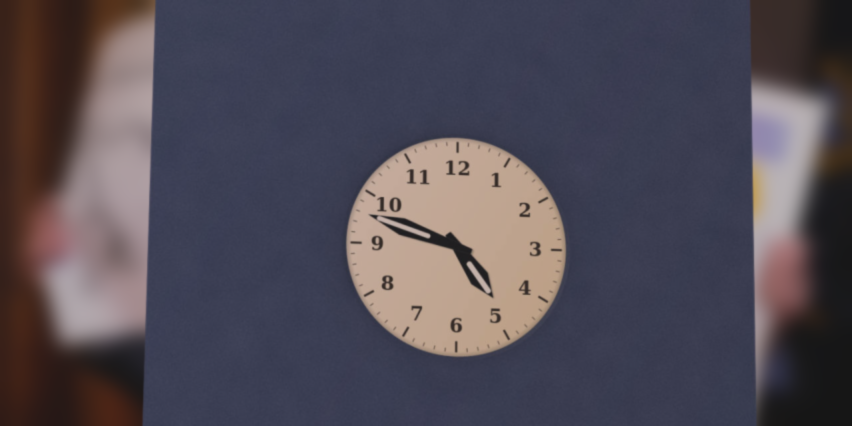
4h48
